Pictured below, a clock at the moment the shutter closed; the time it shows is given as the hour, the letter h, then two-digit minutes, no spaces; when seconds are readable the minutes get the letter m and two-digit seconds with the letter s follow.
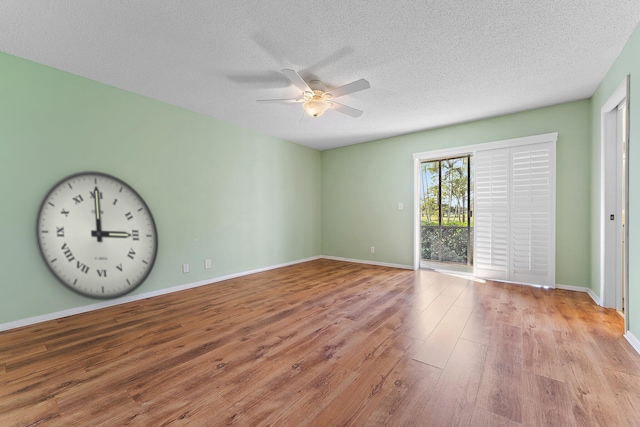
3h00
